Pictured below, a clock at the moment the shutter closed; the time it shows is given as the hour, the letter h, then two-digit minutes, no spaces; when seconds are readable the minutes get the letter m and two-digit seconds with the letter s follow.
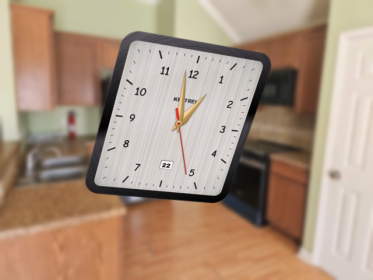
12h58m26s
